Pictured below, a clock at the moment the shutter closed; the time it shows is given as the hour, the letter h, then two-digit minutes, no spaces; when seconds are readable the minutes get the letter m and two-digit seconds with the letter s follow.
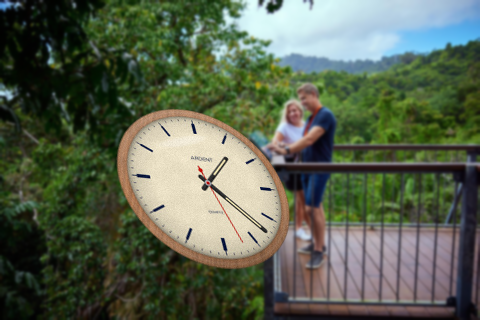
1h22m27s
